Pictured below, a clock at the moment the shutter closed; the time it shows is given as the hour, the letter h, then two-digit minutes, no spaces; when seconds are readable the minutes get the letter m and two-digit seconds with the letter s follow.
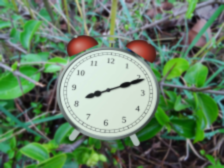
8h11
